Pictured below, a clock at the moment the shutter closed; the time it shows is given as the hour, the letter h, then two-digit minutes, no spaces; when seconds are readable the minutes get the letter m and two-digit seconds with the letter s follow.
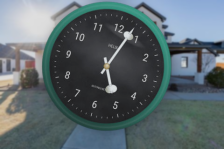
5h03
